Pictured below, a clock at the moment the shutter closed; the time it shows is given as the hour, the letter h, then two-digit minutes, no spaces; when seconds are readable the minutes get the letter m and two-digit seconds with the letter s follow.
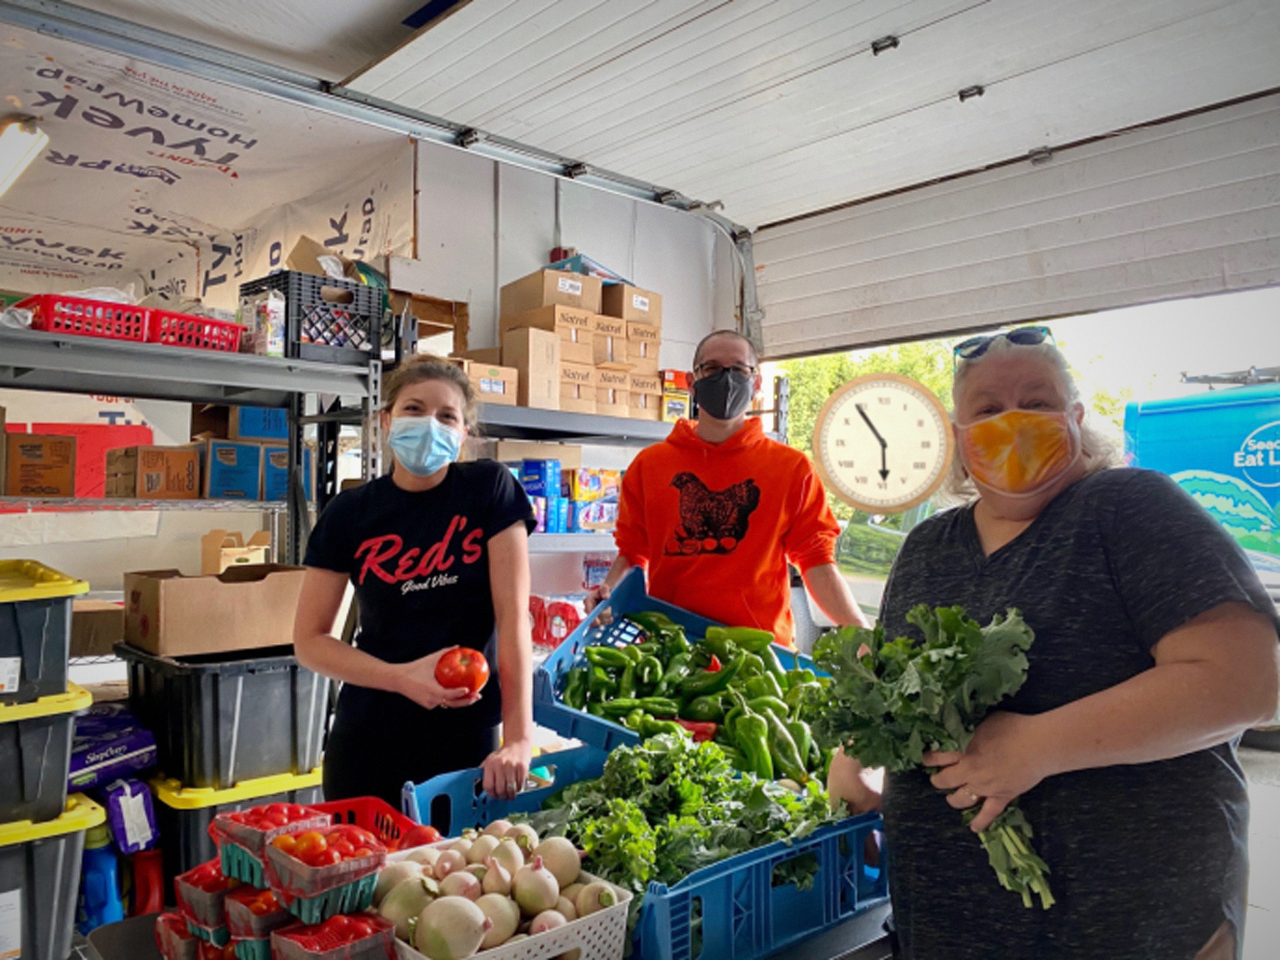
5h54
